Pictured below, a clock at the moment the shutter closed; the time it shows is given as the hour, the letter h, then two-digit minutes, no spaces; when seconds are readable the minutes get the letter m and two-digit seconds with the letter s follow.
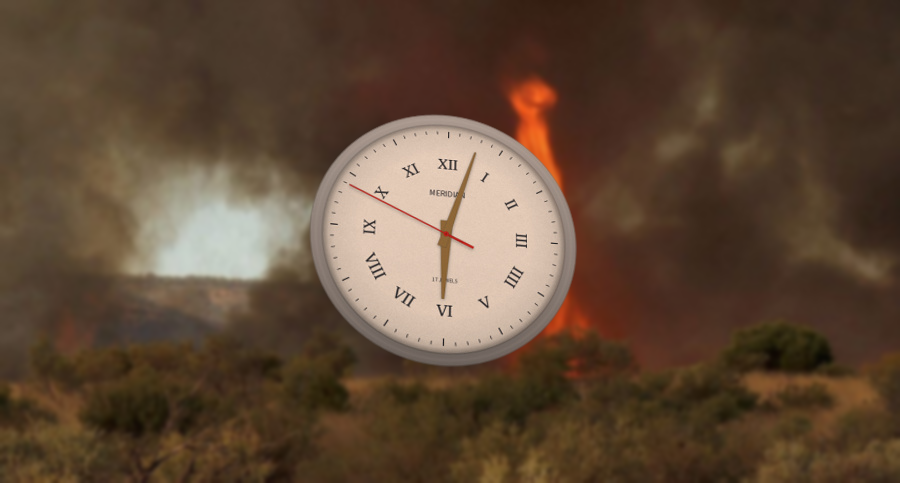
6h02m49s
